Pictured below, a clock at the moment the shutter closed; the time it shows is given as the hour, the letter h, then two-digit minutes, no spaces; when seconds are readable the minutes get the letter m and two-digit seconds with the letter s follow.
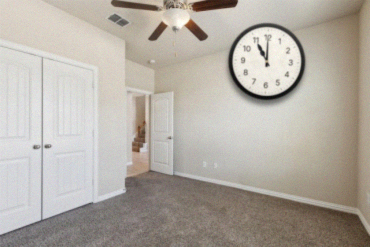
11h00
